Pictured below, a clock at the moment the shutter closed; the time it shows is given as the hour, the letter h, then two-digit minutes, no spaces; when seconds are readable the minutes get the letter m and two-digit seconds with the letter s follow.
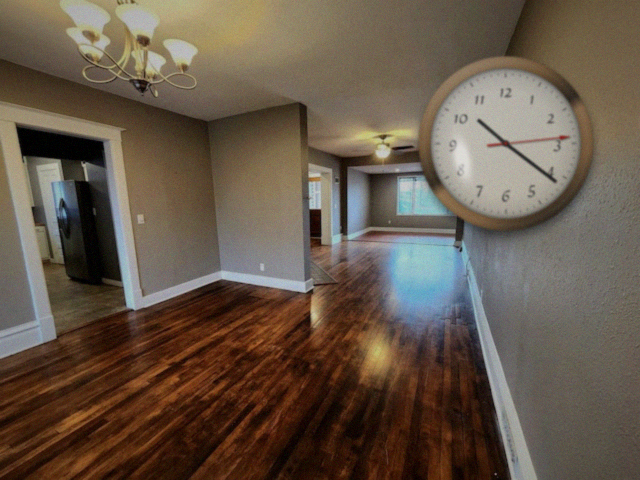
10h21m14s
